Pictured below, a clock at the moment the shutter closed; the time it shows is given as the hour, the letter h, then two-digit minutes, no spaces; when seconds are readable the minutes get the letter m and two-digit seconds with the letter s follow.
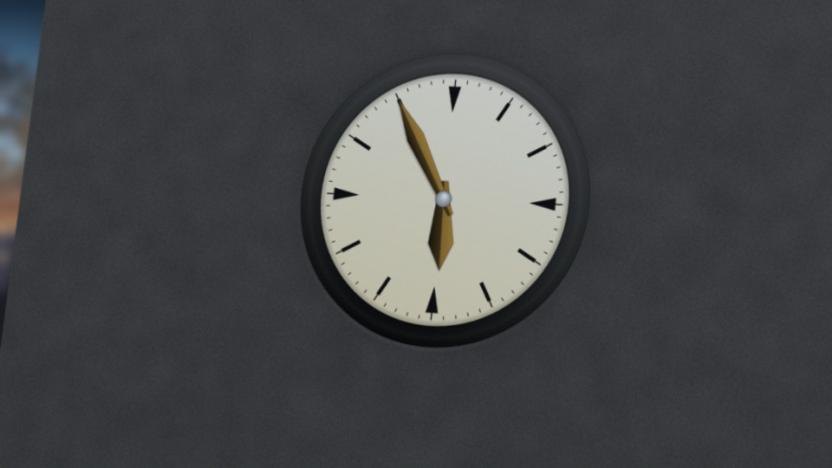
5h55
